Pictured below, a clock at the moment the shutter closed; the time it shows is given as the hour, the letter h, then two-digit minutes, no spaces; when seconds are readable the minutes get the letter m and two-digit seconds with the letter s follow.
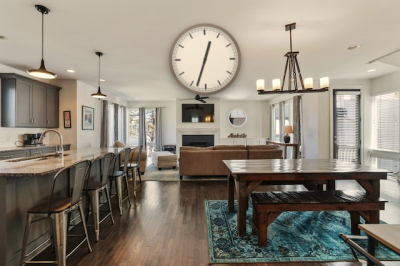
12h33
